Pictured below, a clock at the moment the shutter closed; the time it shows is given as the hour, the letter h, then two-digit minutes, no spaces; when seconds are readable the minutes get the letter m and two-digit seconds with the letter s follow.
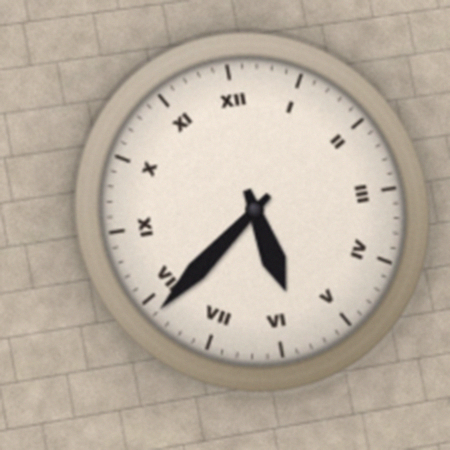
5h39
